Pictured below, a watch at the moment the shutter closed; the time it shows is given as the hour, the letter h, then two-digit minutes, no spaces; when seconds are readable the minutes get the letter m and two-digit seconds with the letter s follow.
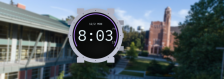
8h03
